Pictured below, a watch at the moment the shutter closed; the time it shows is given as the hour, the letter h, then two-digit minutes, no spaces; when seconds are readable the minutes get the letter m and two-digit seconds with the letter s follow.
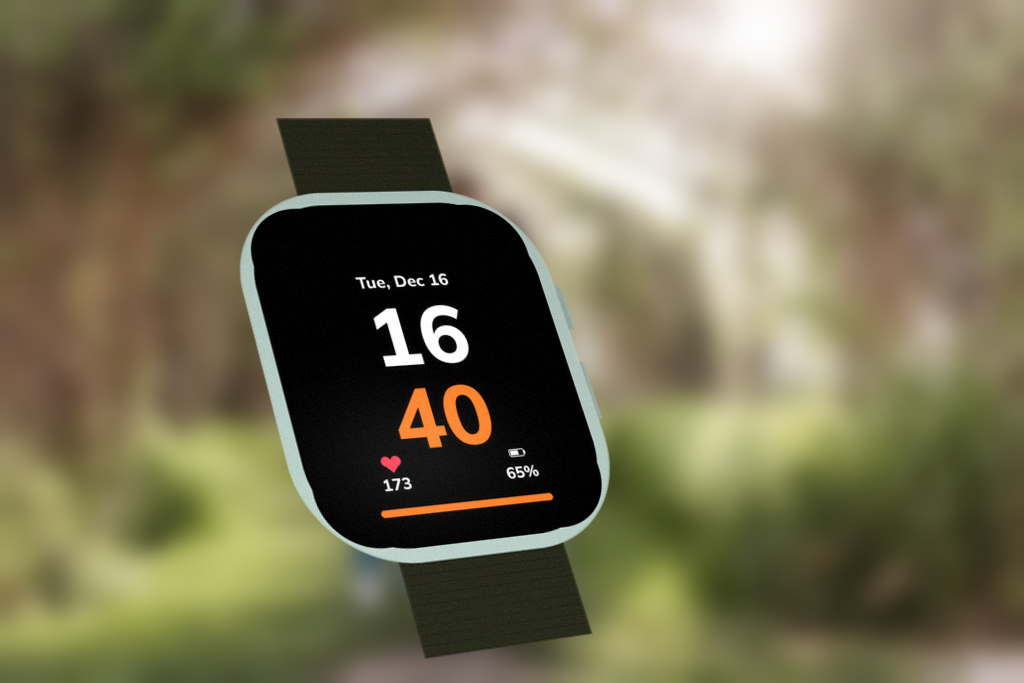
16h40
